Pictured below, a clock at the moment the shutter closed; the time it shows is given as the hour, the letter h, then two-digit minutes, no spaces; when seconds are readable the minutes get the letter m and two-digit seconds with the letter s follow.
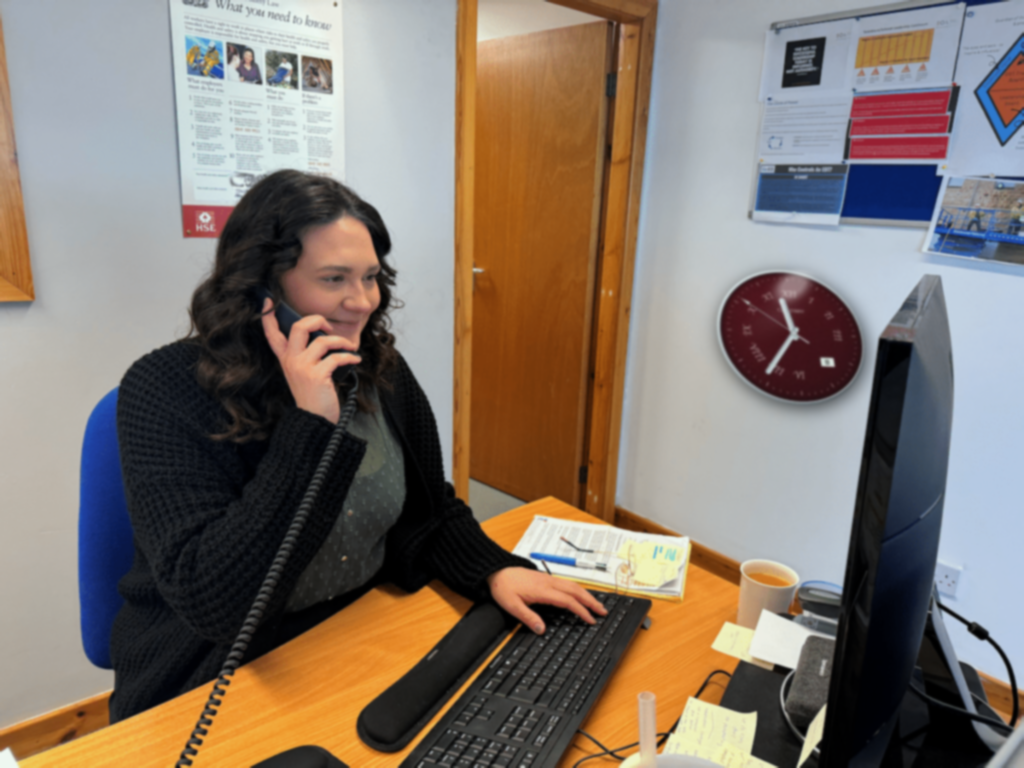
11h35m51s
